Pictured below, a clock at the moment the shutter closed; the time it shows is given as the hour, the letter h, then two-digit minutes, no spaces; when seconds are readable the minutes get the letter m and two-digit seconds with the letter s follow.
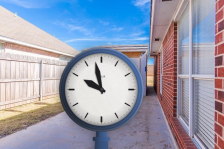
9h58
